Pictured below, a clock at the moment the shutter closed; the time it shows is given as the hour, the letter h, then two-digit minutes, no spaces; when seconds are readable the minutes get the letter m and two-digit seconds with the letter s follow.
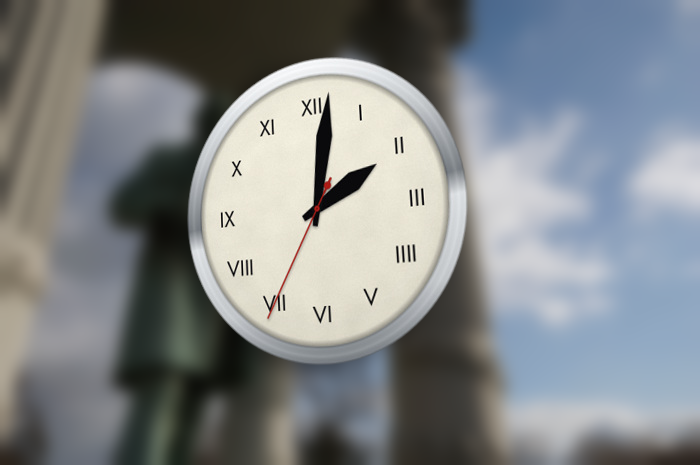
2h01m35s
